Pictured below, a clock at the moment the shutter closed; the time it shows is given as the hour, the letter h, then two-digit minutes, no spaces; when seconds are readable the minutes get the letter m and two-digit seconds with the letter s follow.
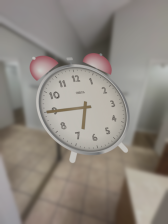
6h45
